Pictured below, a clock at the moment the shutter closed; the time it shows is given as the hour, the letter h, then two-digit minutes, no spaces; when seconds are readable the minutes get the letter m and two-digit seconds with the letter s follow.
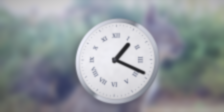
1h19
